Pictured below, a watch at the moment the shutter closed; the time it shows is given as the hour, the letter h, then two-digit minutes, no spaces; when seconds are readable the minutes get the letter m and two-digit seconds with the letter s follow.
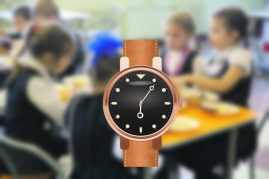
6h06
